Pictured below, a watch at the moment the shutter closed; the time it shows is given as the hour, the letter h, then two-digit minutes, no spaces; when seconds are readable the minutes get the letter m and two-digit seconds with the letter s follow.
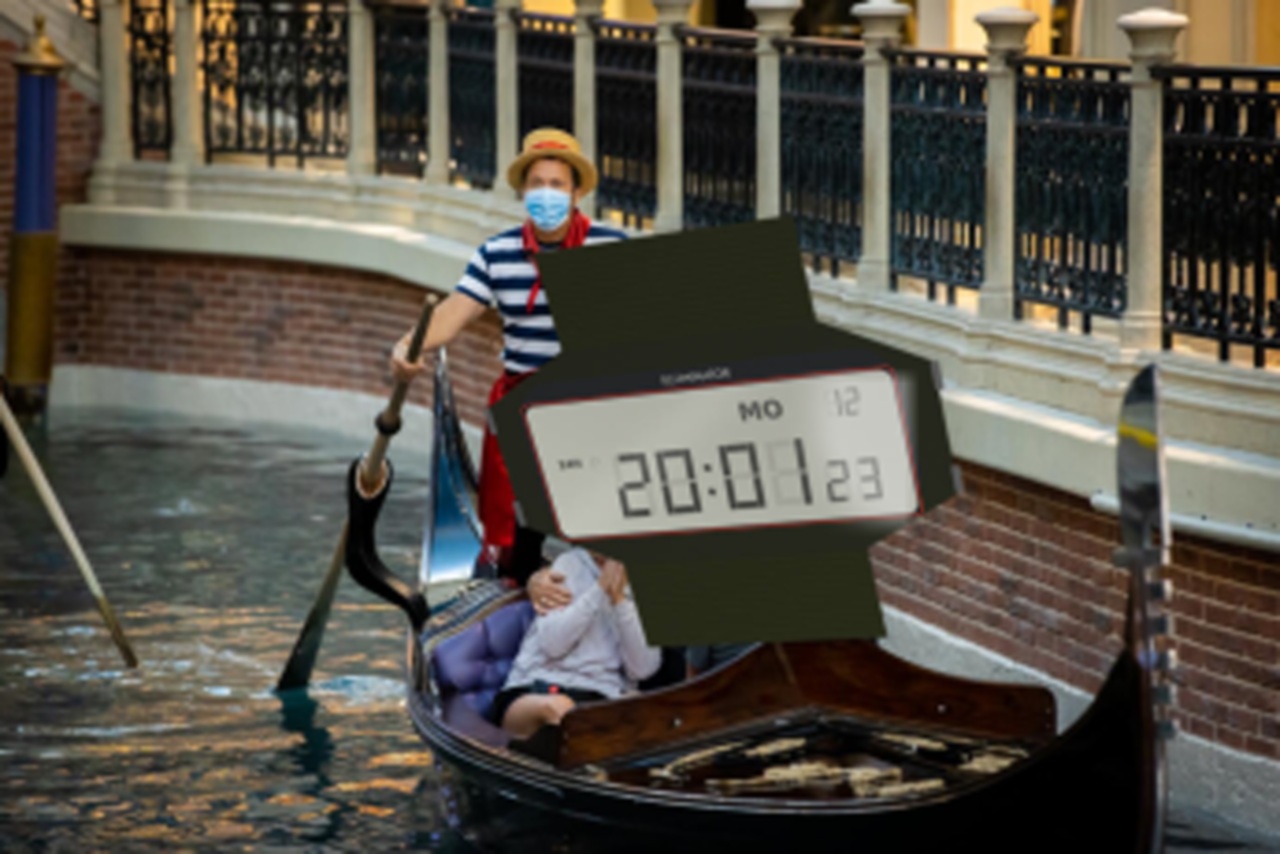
20h01m23s
